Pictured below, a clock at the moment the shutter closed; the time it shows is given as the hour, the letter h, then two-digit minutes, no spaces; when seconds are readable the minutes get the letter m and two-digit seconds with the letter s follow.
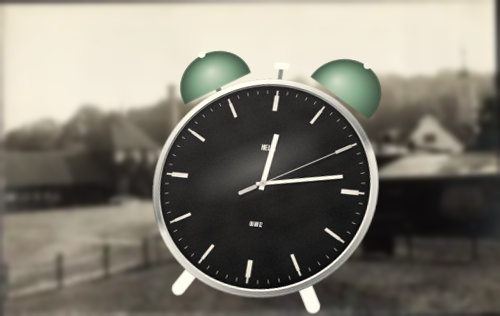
12h13m10s
